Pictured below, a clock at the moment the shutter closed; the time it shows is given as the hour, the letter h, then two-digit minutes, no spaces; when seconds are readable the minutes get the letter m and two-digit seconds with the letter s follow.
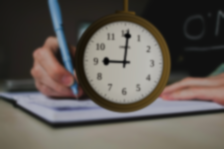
9h01
